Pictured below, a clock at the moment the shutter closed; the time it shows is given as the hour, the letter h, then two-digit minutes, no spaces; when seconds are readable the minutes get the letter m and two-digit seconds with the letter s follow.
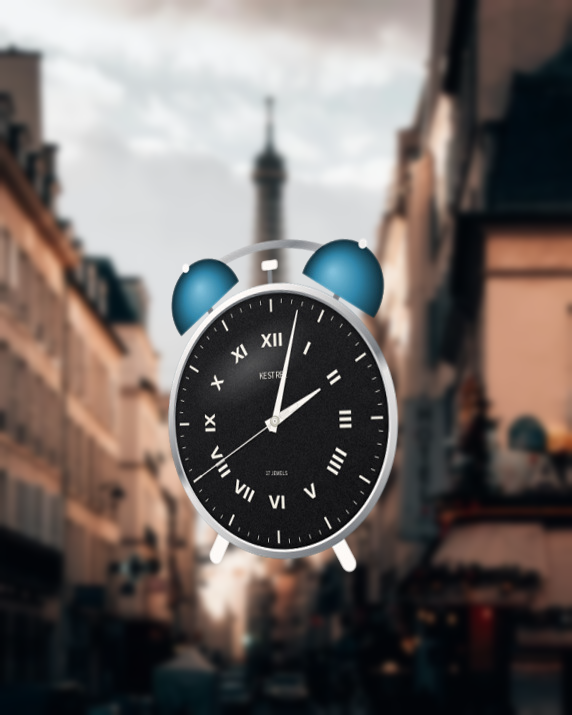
2h02m40s
